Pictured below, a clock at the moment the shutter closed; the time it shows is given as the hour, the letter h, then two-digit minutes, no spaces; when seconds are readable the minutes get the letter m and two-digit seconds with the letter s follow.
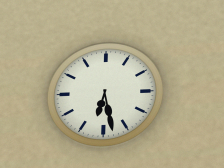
6h28
